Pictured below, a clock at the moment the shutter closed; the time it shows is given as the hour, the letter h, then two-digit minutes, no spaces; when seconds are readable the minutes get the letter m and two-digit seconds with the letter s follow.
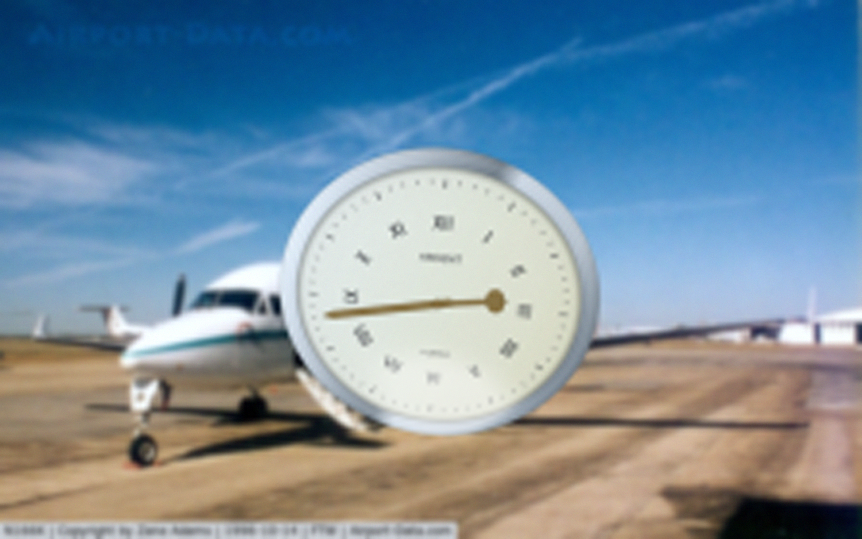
2h43
